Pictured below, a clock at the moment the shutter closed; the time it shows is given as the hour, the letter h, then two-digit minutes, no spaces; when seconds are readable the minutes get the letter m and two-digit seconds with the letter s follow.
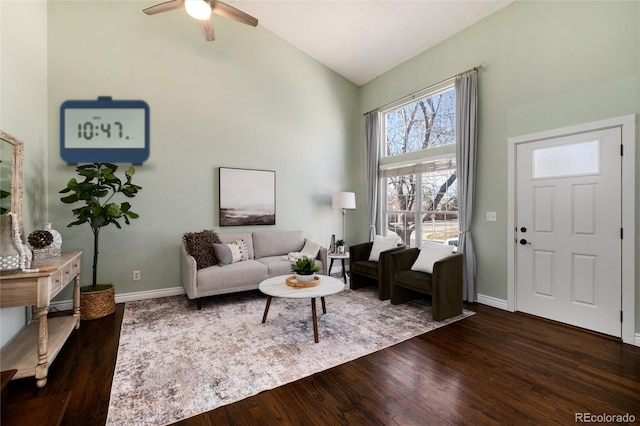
10h47
